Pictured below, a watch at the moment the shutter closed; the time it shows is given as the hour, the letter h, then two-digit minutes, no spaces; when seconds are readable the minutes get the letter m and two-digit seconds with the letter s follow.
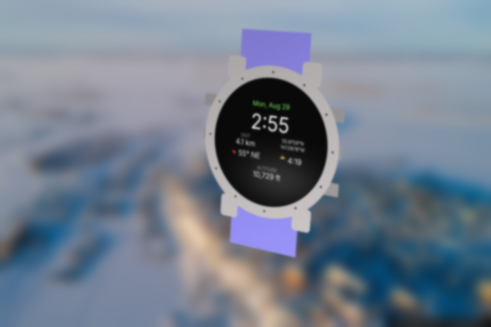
2h55
